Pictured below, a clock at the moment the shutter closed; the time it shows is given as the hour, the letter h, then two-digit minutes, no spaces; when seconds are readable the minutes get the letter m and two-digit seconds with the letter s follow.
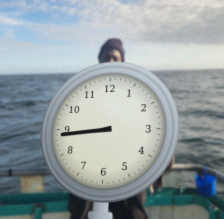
8h44
